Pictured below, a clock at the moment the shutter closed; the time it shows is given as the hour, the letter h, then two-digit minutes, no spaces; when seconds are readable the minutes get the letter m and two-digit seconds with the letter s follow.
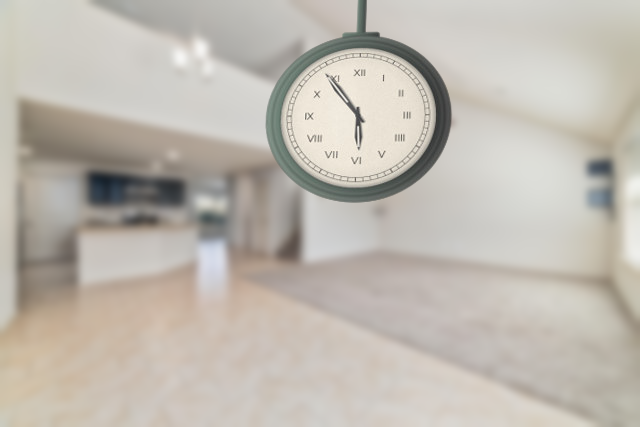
5h54
